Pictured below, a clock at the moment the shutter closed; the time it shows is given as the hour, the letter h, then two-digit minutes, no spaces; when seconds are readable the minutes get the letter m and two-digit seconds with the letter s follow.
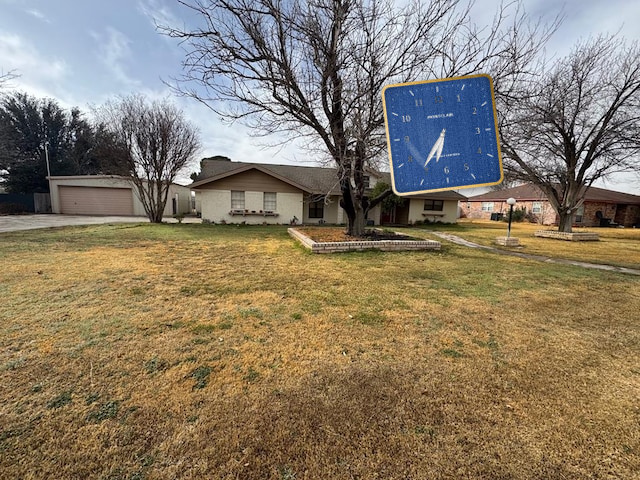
6h36
